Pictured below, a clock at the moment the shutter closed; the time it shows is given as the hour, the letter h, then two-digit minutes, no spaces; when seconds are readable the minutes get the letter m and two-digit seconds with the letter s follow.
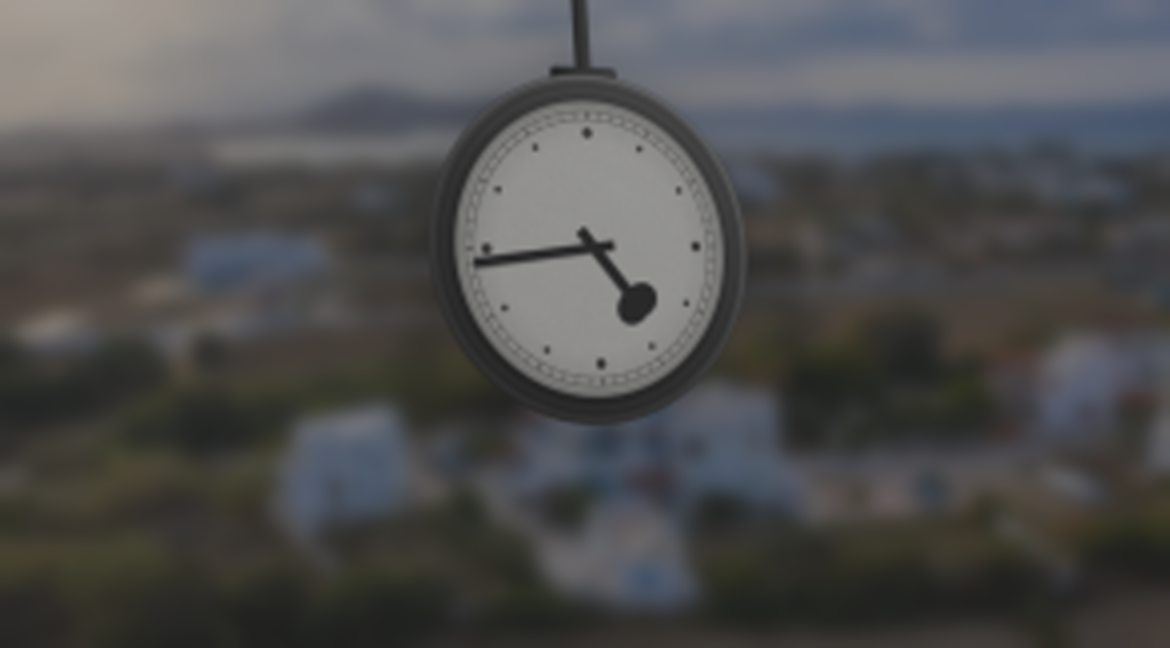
4h44
